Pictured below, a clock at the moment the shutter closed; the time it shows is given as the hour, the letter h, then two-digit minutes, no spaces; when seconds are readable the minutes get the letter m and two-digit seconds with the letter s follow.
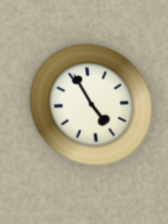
4h56
